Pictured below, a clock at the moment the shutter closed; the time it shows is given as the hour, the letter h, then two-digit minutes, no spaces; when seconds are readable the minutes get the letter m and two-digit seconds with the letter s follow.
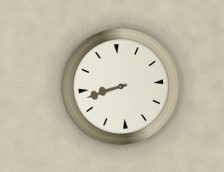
8h43
